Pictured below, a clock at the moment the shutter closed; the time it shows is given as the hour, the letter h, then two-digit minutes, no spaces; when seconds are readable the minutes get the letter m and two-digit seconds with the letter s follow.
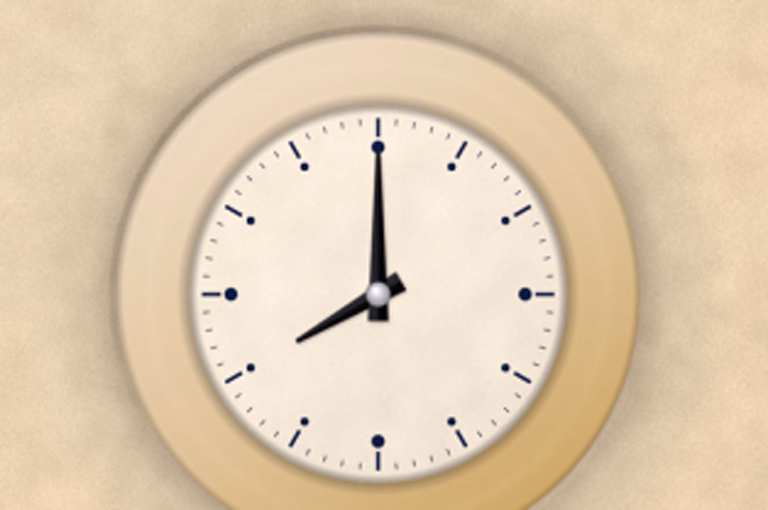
8h00
